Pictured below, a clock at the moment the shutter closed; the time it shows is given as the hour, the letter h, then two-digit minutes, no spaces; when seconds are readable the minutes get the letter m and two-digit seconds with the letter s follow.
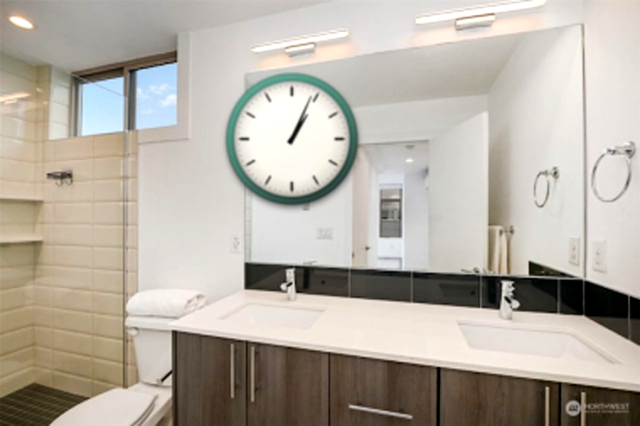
1h04
